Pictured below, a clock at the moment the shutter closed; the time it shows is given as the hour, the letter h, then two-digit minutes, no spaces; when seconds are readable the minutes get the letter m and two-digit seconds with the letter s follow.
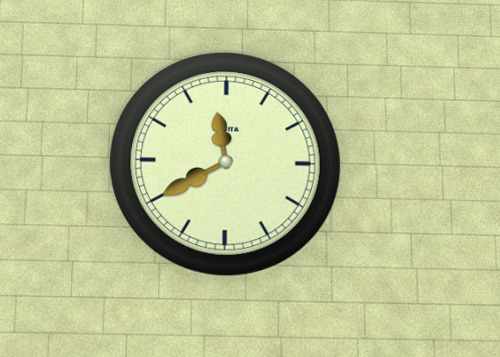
11h40
